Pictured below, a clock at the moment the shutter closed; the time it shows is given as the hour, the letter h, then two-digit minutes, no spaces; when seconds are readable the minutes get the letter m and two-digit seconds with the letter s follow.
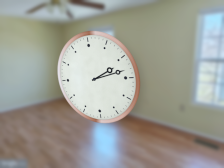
2h13
